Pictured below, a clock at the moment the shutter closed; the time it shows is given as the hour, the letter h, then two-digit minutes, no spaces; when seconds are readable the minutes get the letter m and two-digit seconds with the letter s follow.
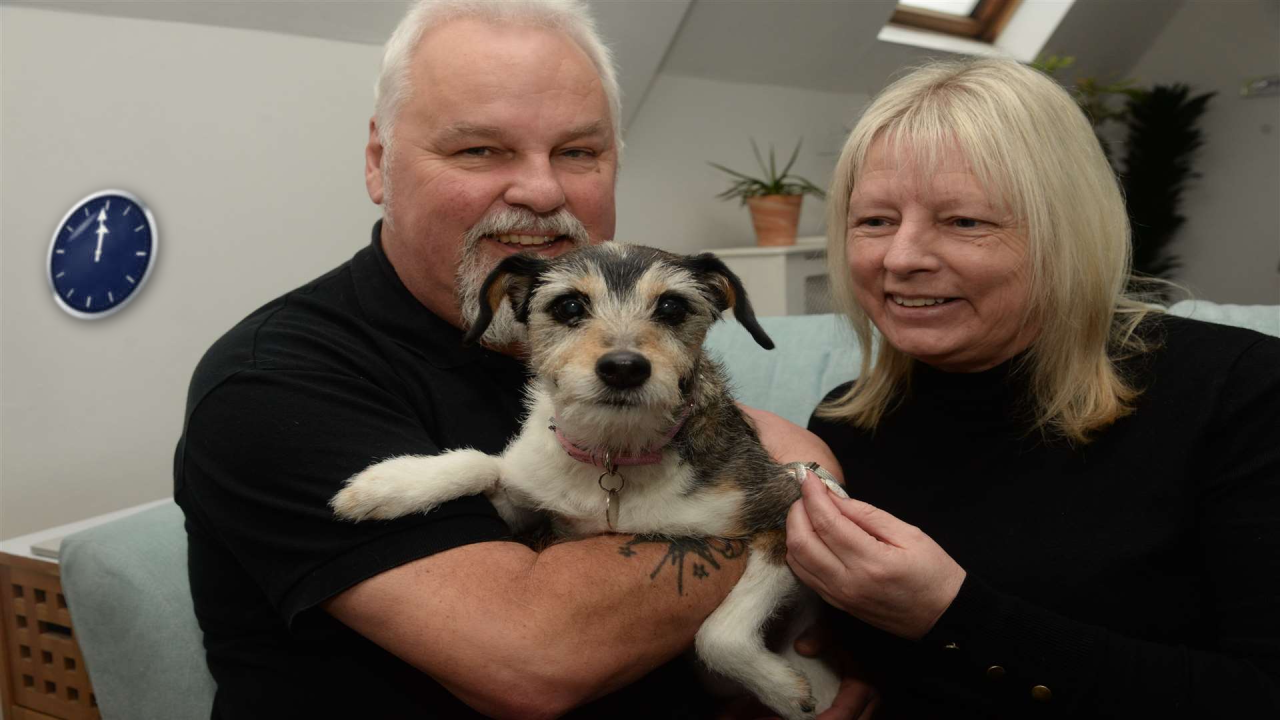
11h59
